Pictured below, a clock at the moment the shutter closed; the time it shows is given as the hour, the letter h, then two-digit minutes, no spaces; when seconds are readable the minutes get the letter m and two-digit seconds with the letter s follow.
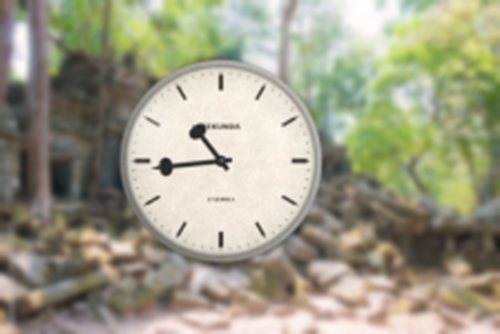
10h44
